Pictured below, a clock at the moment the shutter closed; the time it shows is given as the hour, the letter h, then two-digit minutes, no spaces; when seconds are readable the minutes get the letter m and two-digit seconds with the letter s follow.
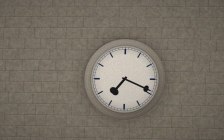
7h19
